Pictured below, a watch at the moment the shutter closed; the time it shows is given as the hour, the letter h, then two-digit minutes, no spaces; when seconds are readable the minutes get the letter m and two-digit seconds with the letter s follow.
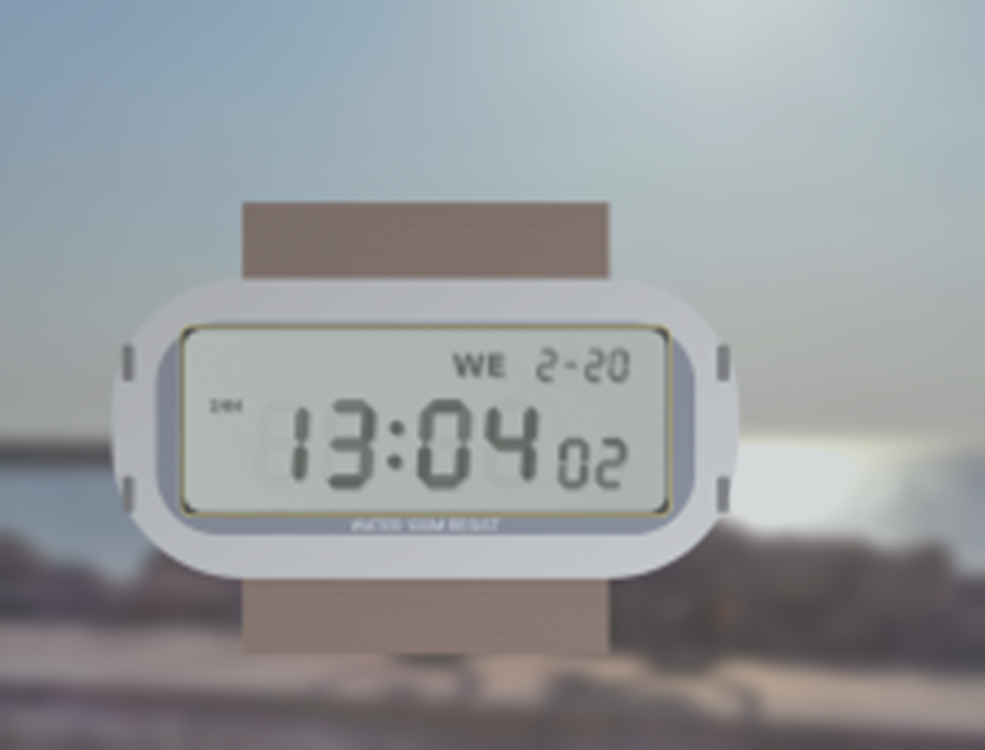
13h04m02s
